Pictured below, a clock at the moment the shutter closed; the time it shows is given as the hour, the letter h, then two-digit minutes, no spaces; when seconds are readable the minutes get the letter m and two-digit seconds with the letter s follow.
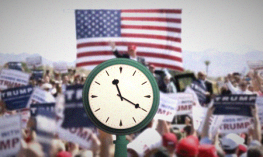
11h20
